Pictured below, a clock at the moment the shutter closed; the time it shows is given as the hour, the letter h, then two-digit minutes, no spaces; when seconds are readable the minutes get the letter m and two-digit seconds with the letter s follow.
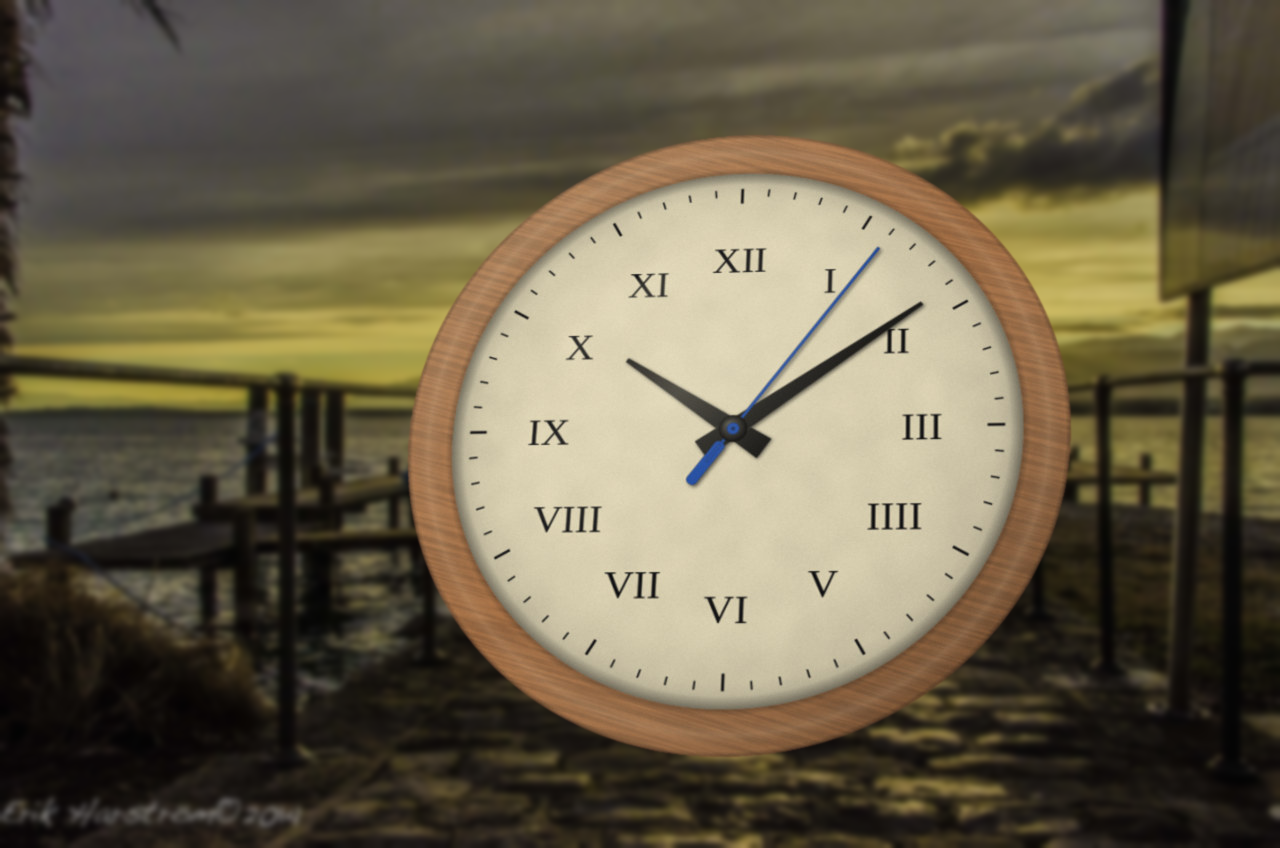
10h09m06s
